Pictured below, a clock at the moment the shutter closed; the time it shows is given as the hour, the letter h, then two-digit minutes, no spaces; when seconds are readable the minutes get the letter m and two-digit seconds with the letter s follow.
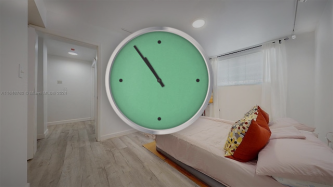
10h54
